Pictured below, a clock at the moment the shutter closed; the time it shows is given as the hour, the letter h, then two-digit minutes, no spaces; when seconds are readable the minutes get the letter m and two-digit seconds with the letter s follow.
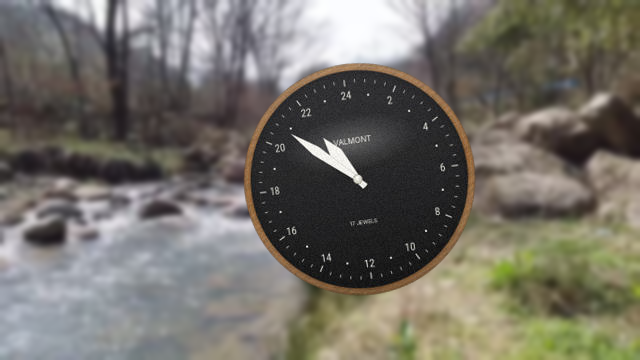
21h52
